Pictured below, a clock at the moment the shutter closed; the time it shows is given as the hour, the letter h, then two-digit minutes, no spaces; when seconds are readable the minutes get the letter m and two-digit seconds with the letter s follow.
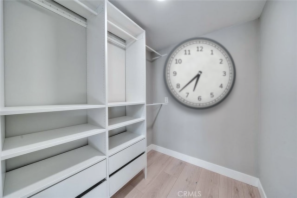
6h38
